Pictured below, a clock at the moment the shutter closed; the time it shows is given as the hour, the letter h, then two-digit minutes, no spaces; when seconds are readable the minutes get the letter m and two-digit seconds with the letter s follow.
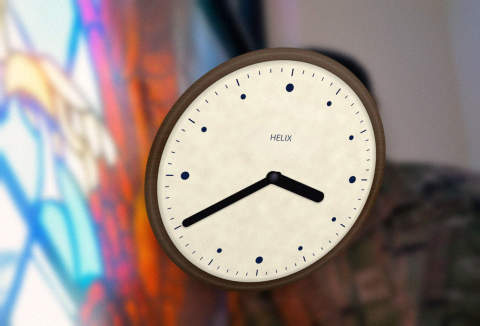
3h40
